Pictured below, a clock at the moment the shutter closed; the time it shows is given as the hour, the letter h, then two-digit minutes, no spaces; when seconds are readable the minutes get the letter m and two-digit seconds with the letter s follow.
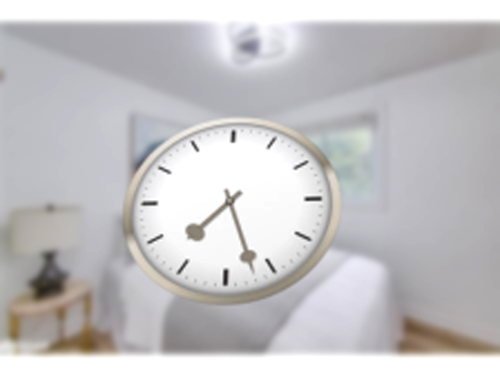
7h27
